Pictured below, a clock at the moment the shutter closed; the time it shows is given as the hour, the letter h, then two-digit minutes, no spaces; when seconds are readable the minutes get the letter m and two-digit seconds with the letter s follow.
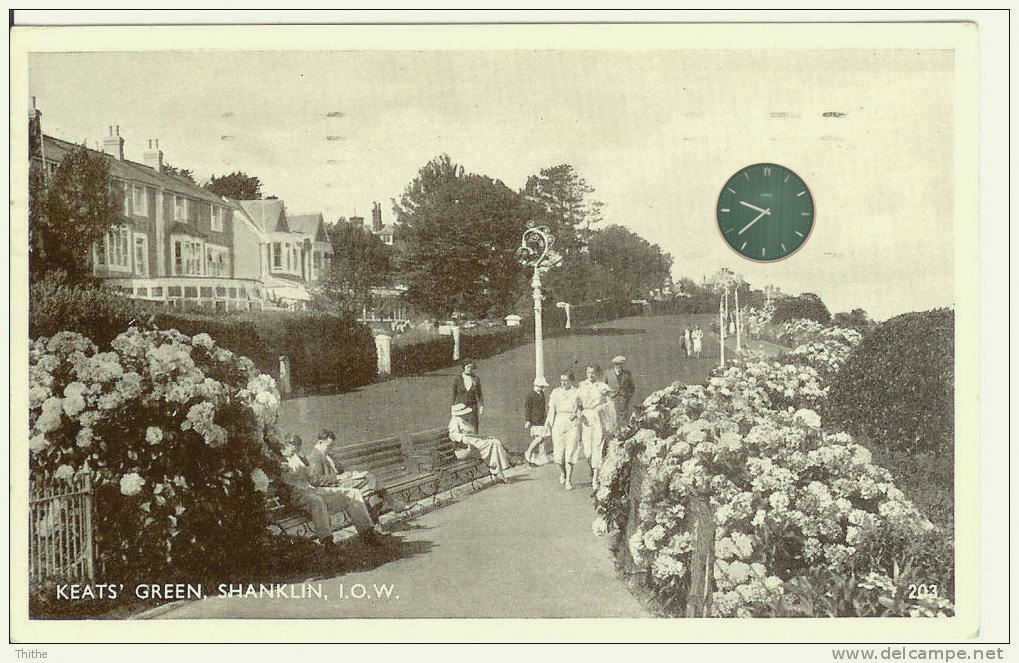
9h38
